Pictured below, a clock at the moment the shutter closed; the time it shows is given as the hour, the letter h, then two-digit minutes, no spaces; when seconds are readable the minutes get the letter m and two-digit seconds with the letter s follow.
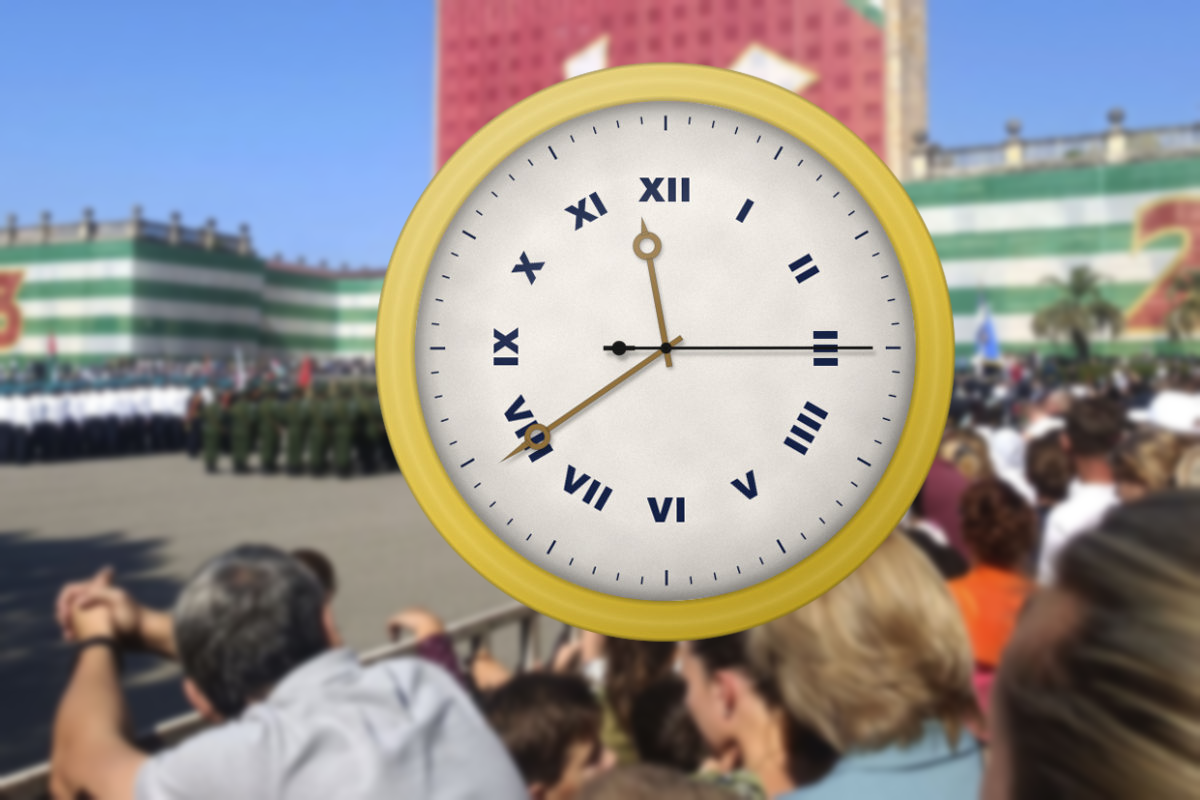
11h39m15s
